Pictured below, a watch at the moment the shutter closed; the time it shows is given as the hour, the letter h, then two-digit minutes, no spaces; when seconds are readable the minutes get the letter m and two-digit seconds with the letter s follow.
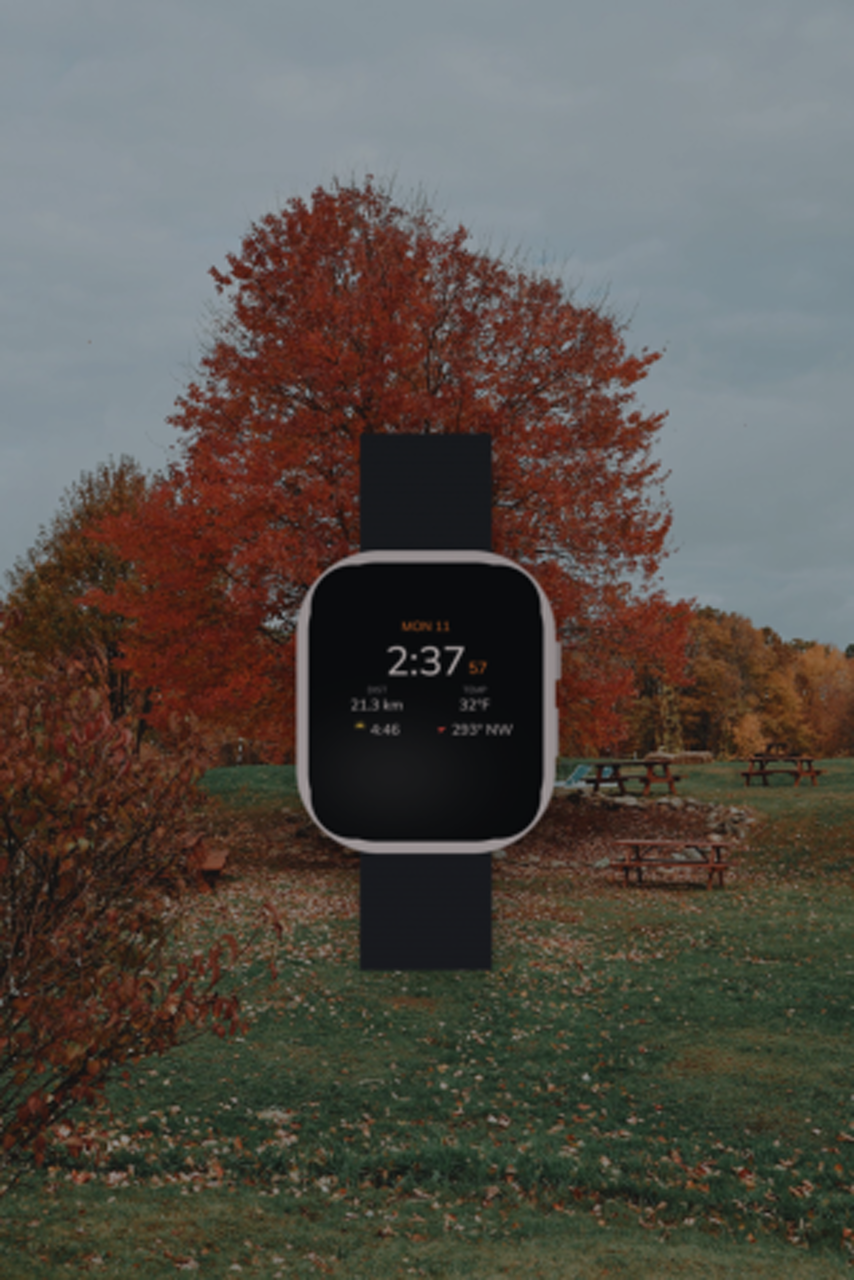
2h37
